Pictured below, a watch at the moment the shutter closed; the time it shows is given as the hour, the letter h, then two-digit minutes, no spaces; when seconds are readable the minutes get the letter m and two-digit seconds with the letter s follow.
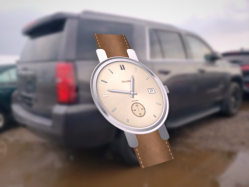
12h47
